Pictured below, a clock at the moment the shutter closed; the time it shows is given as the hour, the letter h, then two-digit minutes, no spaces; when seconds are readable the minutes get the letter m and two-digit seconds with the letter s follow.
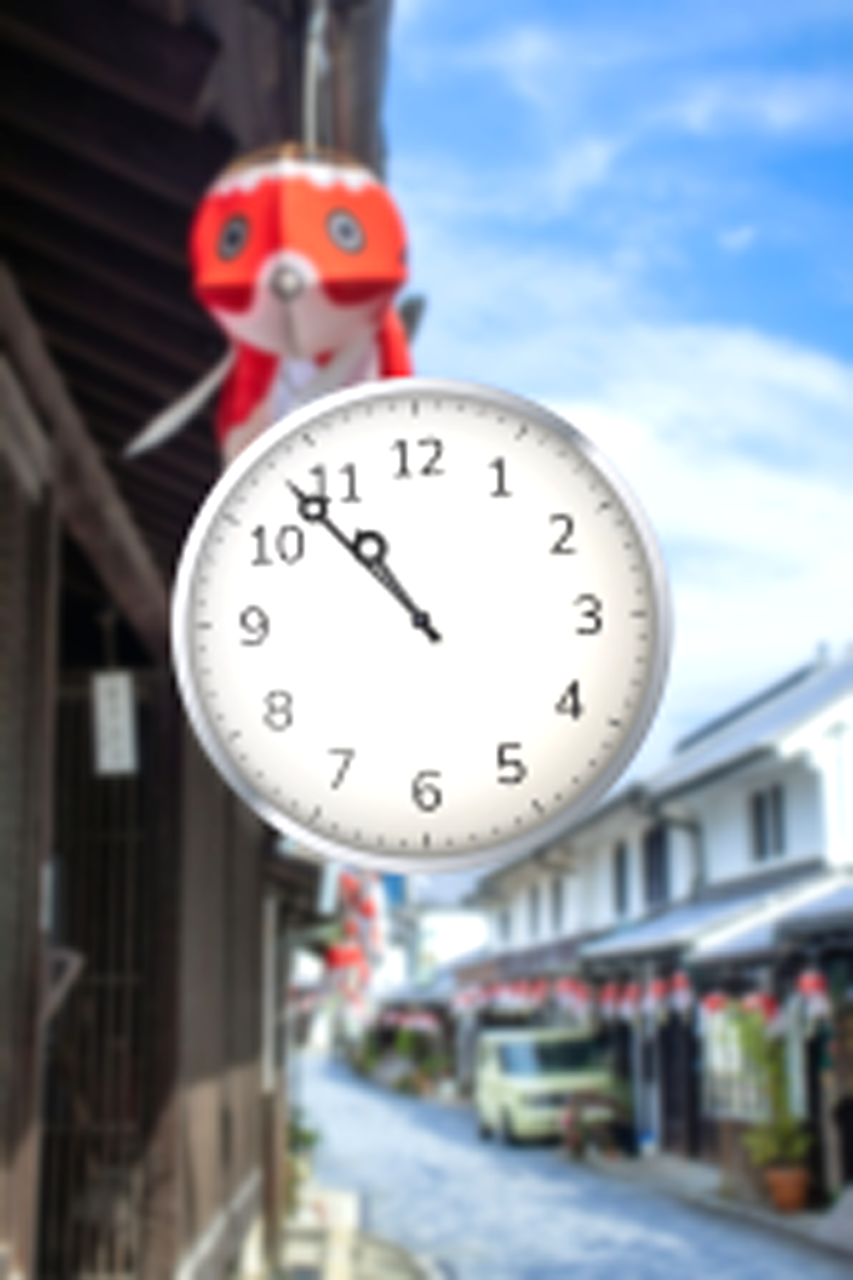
10h53
